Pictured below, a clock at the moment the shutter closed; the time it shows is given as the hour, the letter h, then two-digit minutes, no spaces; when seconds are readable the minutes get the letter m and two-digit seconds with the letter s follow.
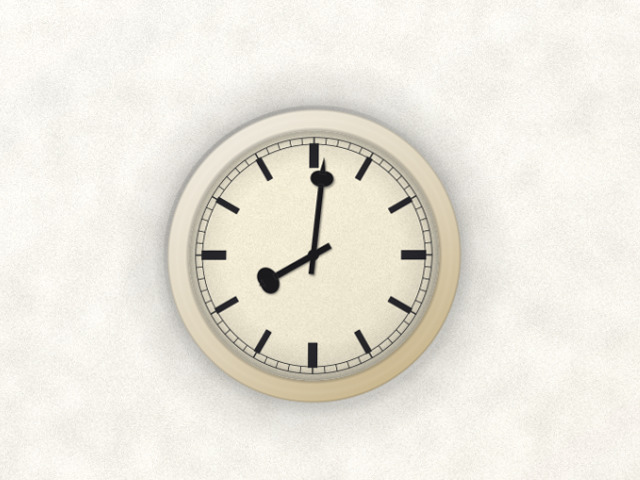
8h01
